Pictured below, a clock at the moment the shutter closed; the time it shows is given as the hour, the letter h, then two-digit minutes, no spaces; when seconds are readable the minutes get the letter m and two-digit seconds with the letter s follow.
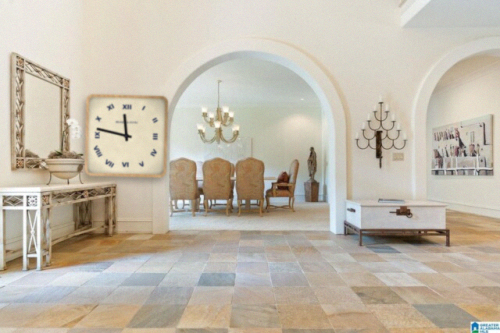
11h47
